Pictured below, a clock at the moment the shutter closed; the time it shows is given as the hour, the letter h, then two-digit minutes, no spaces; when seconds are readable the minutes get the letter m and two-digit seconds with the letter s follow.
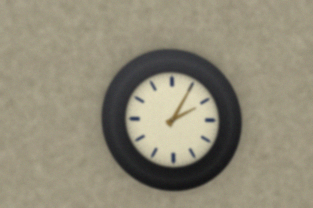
2h05
